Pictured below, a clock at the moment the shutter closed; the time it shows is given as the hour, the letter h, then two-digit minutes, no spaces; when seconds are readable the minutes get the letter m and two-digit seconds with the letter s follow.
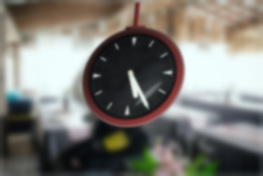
5h25
